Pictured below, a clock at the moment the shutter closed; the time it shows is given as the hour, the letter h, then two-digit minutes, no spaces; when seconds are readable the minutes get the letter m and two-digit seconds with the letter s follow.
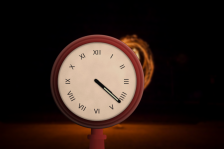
4h22
